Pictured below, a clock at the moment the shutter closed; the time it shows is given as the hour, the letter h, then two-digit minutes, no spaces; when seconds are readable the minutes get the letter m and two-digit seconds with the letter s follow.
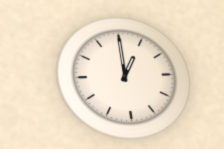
1h00
